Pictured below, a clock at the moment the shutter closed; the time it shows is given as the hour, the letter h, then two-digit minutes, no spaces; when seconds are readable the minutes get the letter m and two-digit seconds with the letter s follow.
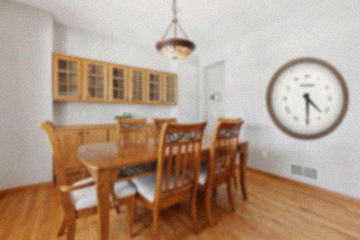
4h30
